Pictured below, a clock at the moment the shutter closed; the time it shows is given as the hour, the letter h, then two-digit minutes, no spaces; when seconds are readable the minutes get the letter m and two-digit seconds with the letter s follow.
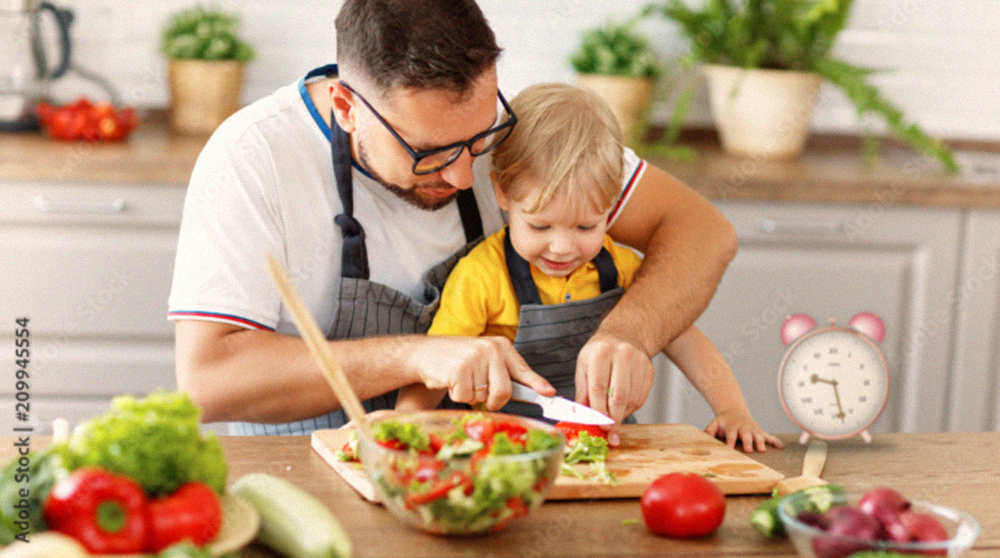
9h28
